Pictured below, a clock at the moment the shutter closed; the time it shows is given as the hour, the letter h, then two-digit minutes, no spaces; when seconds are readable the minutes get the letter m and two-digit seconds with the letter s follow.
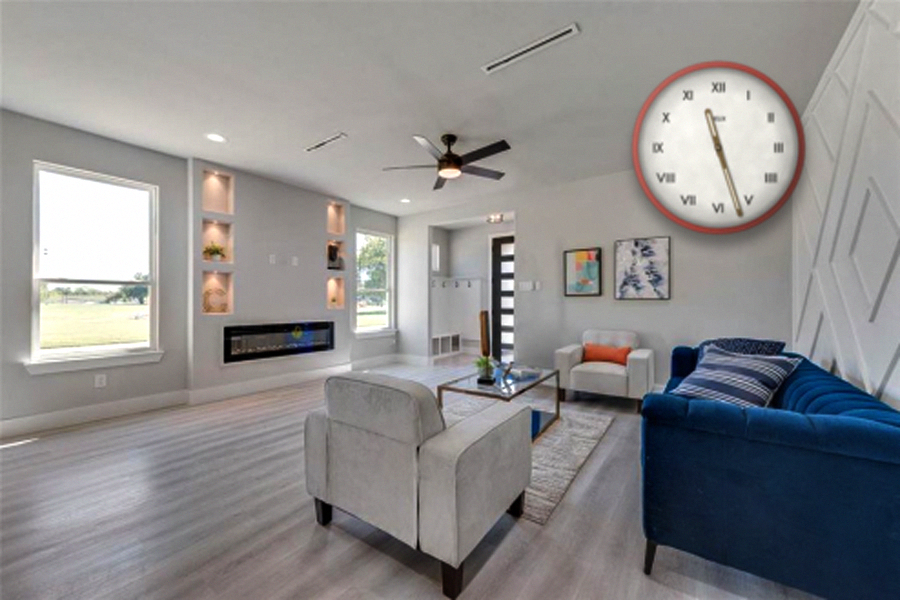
11h27
